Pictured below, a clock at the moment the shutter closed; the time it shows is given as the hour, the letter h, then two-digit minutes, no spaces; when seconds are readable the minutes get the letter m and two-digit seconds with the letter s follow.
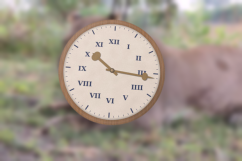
10h16
